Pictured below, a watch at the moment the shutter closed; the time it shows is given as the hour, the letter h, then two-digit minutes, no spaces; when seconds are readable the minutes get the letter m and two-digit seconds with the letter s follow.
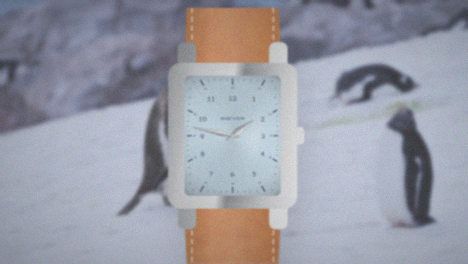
1h47
